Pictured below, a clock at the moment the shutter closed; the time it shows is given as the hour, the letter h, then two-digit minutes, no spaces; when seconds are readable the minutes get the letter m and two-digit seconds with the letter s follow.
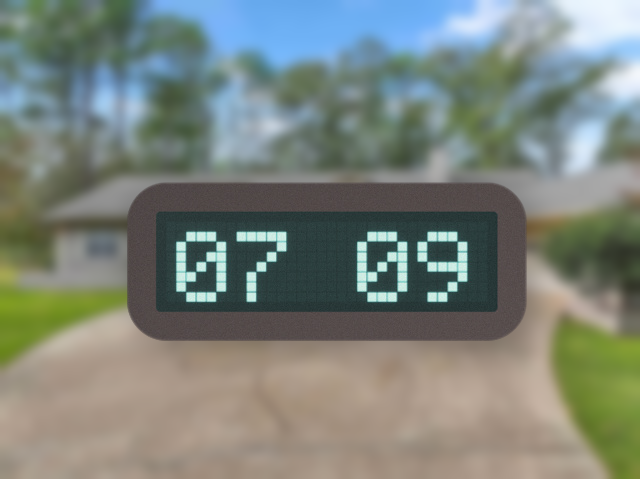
7h09
